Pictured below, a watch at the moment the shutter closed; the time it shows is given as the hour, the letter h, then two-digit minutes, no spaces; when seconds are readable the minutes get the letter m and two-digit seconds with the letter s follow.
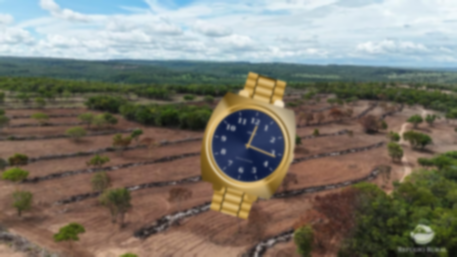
12h16
